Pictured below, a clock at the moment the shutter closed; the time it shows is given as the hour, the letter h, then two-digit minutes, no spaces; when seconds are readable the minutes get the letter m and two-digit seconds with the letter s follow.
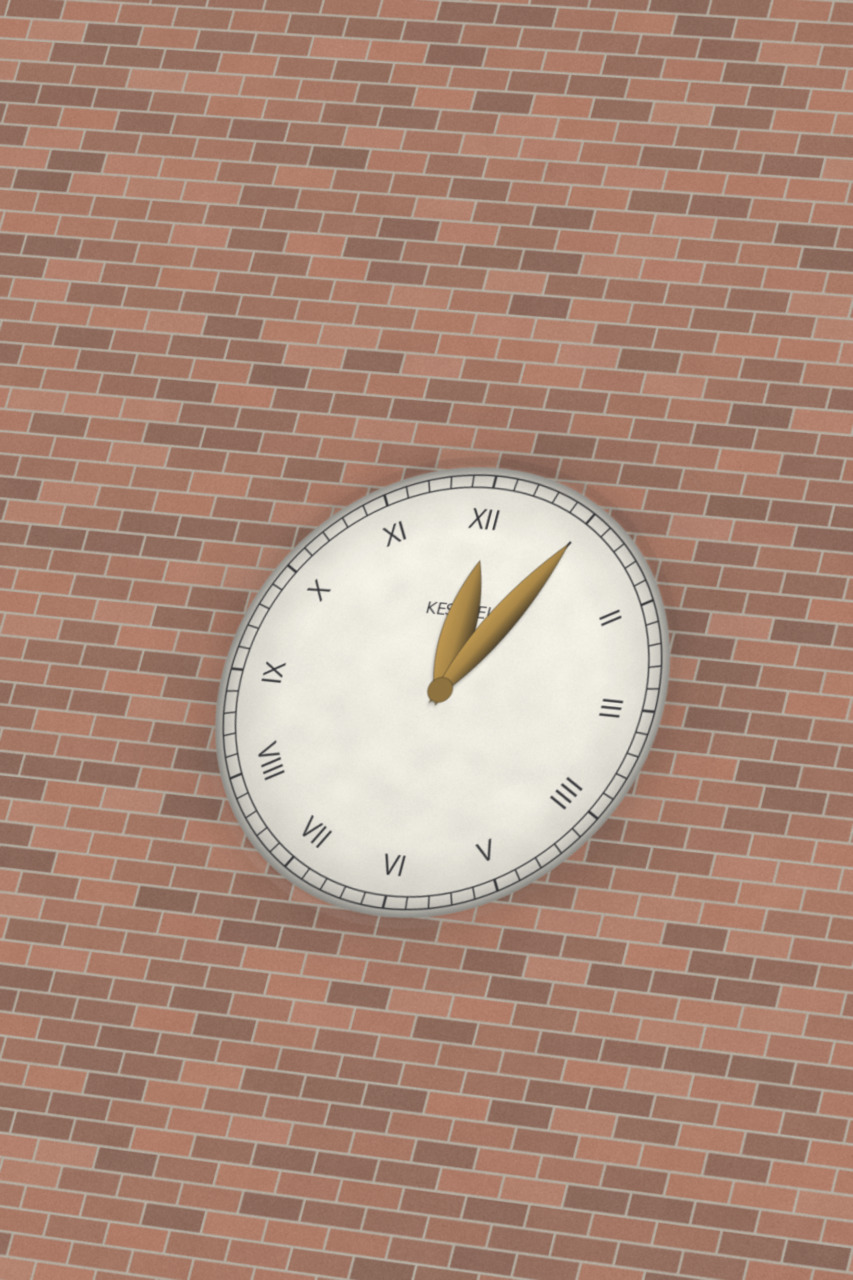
12h05
